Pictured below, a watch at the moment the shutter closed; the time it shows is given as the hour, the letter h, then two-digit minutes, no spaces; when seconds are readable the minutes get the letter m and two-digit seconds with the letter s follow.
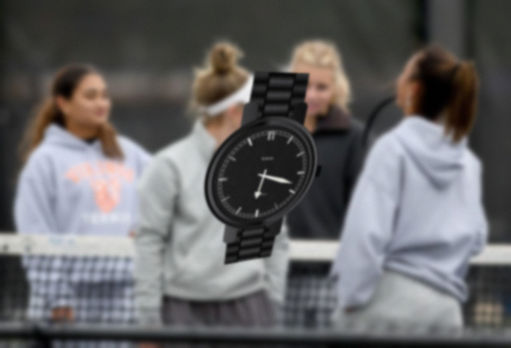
6h18
